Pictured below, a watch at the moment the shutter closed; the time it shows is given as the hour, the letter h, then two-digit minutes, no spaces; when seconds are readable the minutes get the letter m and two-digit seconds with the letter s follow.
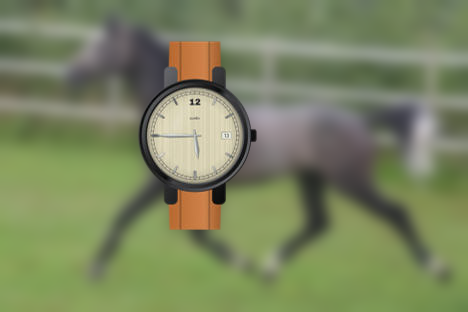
5h45
